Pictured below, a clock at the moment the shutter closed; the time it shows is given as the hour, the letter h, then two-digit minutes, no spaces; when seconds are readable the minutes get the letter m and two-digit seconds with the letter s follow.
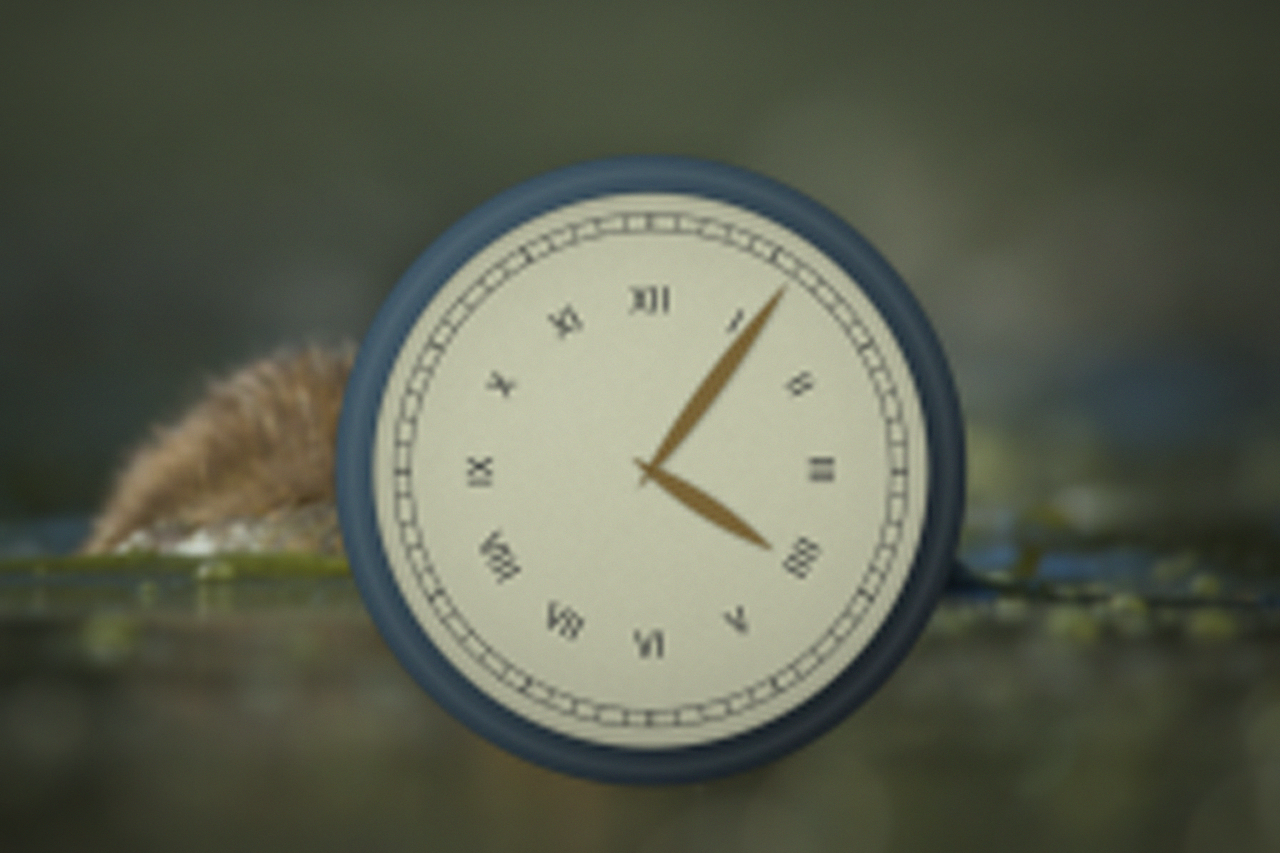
4h06
